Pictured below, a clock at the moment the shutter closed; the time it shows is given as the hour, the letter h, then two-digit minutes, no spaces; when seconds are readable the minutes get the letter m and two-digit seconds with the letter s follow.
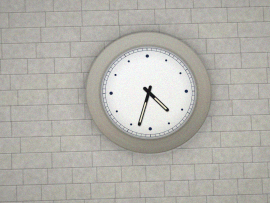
4h33
